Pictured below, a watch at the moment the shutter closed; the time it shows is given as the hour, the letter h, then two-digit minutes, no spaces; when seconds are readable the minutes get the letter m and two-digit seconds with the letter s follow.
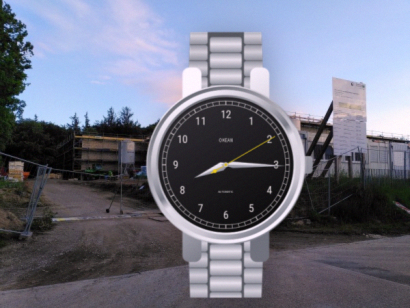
8h15m10s
